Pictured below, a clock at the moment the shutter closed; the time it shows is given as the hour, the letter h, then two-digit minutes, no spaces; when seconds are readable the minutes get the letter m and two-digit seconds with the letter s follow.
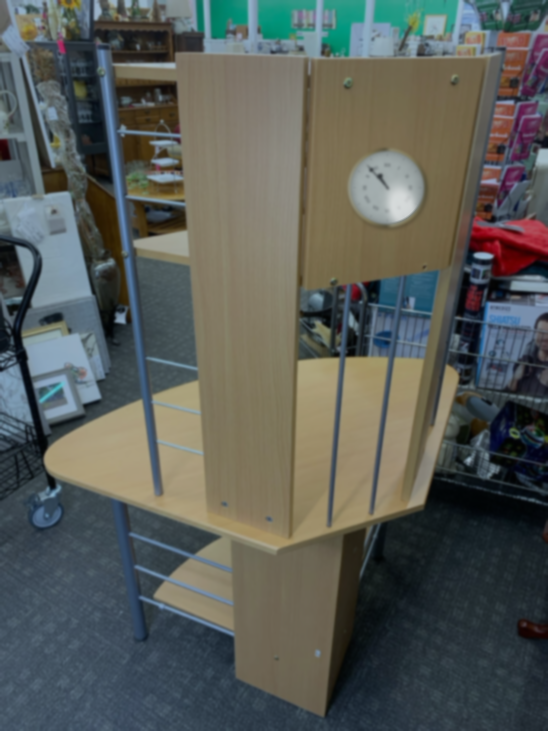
10h53
